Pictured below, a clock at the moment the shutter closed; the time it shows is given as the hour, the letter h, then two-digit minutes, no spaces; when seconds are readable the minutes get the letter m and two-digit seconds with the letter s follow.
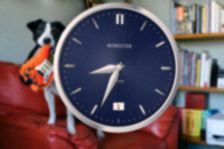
8h34
